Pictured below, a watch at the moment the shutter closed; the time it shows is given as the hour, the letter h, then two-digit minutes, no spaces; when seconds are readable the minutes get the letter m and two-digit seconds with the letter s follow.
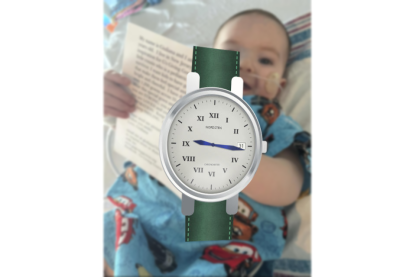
9h16
